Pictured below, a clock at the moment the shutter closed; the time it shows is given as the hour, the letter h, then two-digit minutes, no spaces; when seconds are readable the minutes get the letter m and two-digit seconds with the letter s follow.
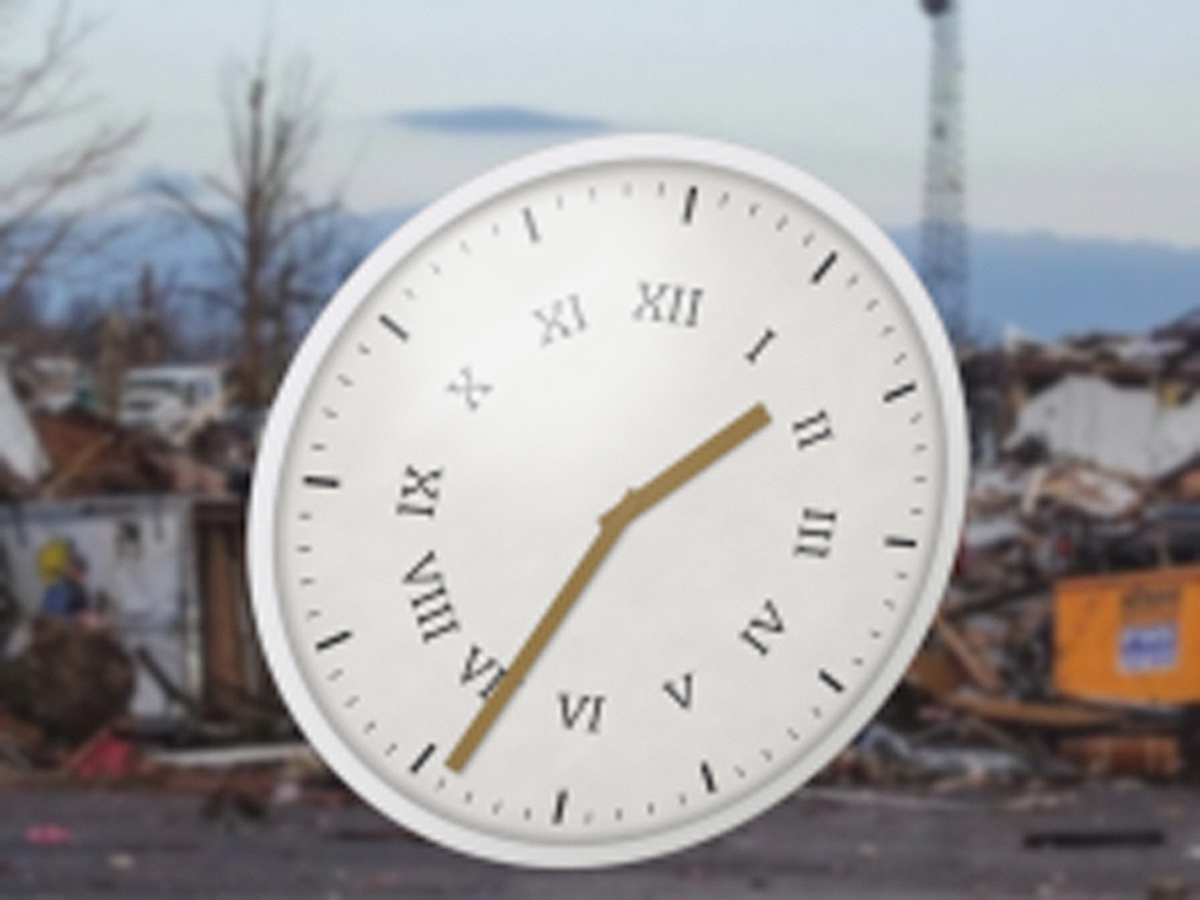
1h34
